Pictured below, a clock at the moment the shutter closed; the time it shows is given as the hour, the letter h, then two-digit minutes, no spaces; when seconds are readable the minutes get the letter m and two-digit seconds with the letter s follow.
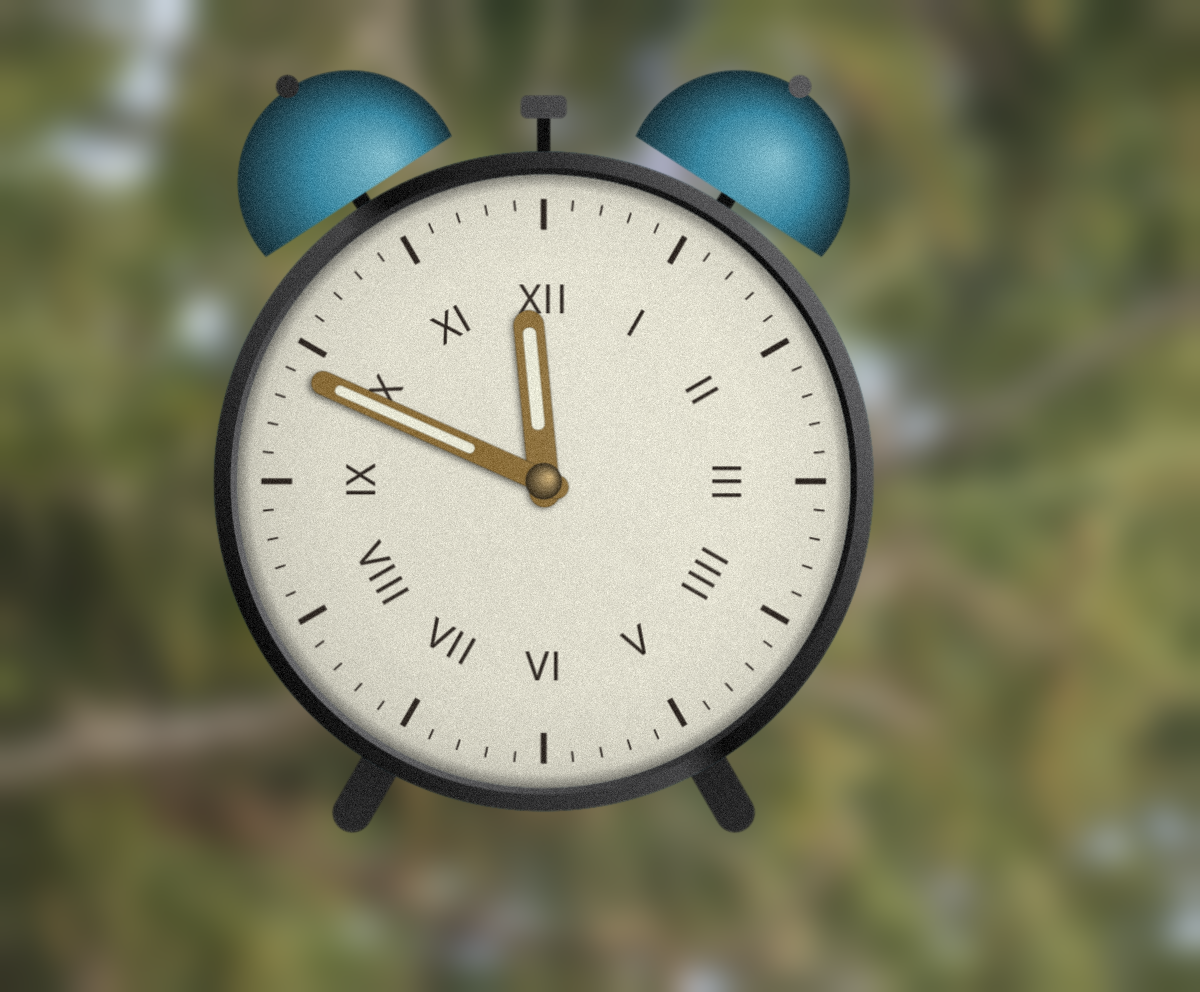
11h49
